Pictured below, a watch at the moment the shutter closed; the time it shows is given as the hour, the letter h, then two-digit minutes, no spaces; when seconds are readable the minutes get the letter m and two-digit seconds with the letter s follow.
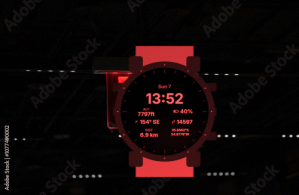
13h52
